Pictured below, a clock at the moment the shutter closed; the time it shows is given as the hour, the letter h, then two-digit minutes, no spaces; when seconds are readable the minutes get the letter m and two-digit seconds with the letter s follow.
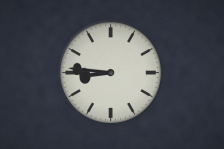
8h46
